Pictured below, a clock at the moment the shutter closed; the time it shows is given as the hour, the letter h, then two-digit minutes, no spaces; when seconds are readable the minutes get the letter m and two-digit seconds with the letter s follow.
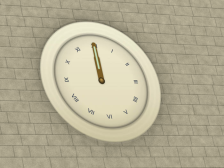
12h00
